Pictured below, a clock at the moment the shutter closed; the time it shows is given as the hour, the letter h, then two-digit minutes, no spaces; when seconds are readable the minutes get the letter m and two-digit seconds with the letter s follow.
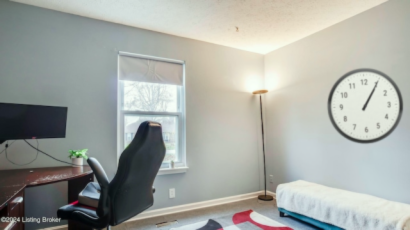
1h05
